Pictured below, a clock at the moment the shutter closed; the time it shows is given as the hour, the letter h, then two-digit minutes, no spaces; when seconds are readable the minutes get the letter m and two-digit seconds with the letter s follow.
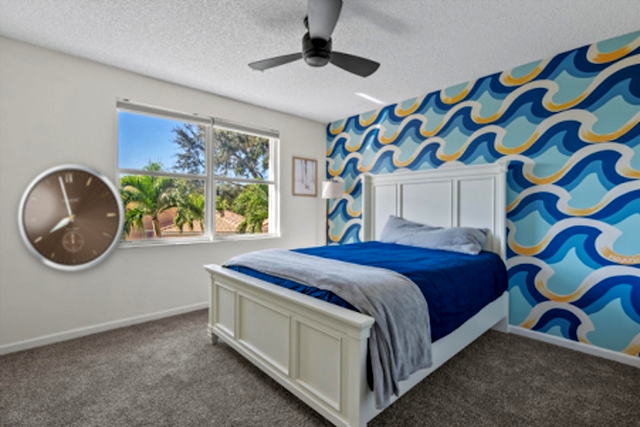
7h58
